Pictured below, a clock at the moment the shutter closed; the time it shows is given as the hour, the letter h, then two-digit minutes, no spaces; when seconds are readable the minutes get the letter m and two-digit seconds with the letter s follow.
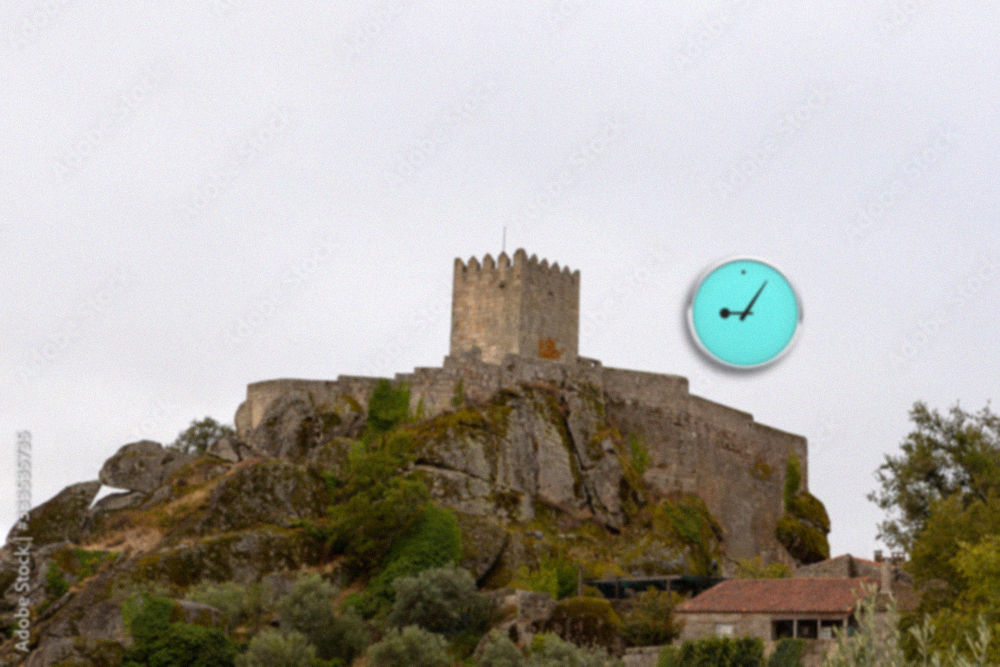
9h06
